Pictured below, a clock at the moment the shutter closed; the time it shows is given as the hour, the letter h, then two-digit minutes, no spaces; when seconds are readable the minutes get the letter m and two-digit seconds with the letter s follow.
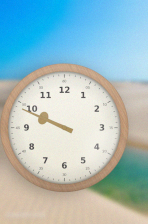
9h49
